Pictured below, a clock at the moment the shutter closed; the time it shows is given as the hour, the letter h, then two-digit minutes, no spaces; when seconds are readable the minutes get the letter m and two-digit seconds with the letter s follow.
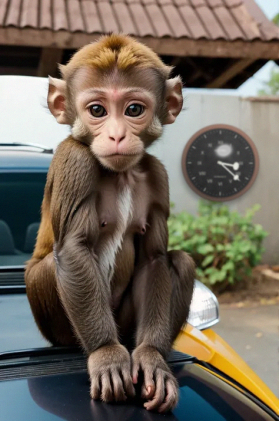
3h22
